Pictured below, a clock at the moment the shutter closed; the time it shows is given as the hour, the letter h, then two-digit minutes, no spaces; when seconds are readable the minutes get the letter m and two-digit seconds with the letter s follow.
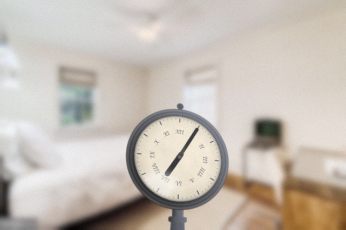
7h05
